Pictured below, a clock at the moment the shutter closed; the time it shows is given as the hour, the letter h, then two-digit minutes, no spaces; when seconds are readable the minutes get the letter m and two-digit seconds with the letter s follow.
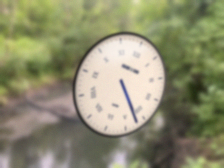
4h22
